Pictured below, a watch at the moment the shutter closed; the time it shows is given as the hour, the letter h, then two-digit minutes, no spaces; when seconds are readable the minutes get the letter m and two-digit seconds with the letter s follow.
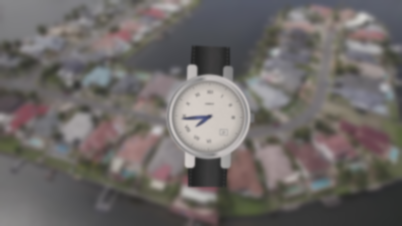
7h44
